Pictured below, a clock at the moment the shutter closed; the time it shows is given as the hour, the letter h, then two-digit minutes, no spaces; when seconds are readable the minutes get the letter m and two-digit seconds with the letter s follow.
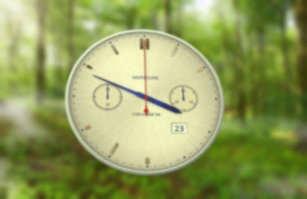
3h49
